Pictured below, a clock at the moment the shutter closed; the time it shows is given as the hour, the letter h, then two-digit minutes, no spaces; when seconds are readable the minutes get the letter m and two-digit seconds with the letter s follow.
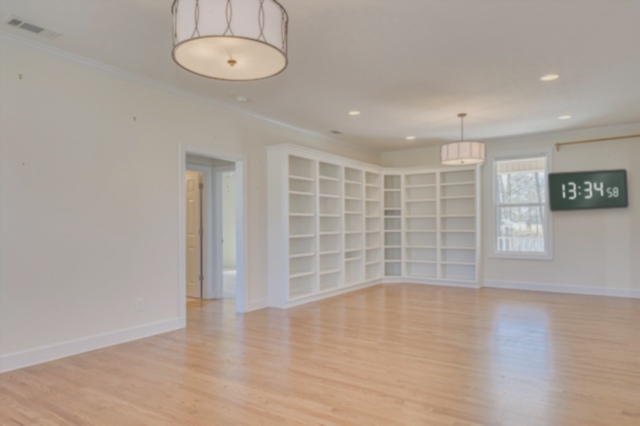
13h34
